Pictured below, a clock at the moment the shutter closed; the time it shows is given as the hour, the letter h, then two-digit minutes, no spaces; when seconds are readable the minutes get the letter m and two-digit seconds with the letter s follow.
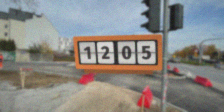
12h05
